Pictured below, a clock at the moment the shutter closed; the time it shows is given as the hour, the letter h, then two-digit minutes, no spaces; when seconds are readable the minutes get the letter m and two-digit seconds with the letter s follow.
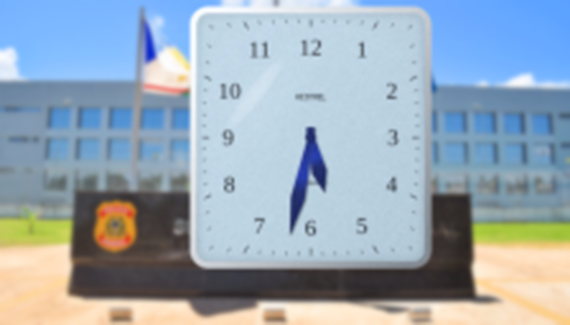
5h32
